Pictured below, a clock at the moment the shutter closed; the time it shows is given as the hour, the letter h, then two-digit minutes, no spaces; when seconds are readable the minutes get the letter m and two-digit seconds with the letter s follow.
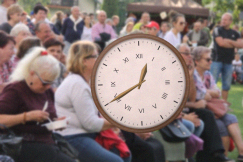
12h40
